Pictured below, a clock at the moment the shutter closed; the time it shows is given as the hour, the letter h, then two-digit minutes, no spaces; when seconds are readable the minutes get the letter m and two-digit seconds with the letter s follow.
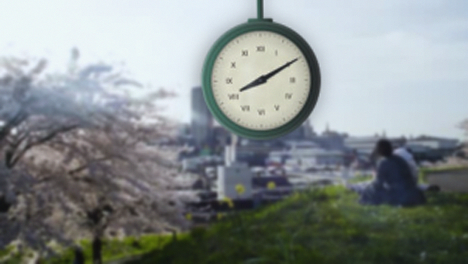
8h10
